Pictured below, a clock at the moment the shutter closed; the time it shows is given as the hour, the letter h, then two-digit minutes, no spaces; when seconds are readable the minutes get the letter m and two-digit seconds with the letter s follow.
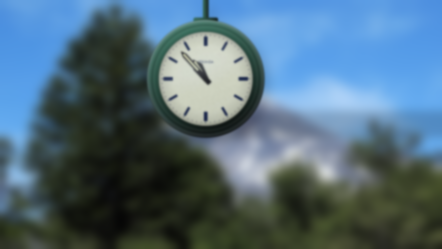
10h53
